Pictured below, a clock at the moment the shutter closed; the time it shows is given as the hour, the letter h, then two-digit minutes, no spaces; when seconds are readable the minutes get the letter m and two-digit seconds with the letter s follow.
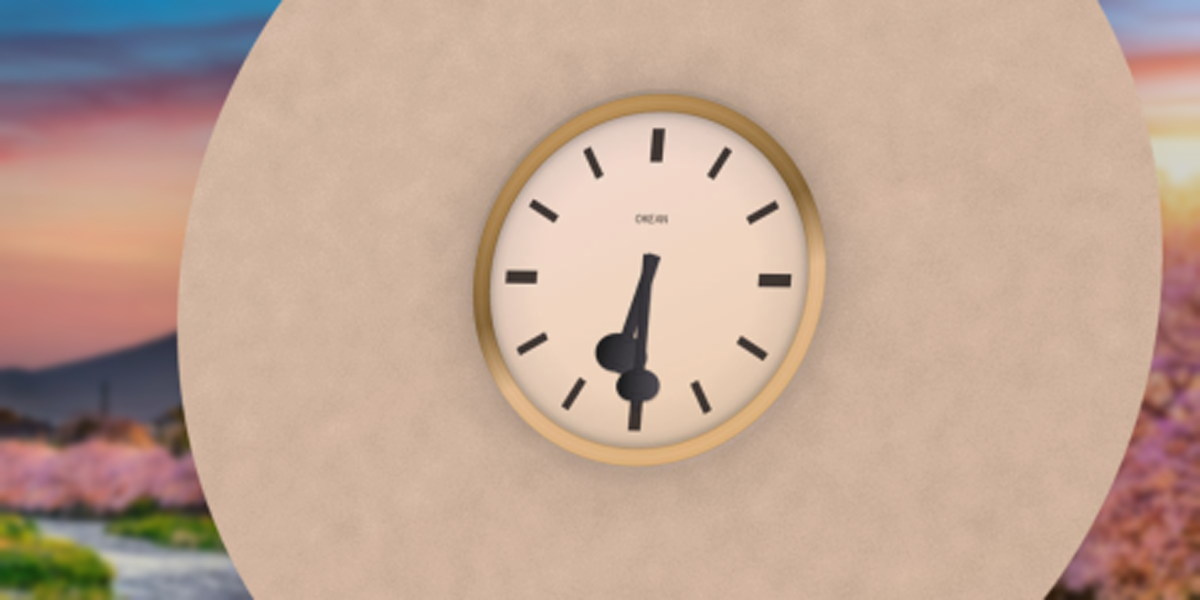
6h30
